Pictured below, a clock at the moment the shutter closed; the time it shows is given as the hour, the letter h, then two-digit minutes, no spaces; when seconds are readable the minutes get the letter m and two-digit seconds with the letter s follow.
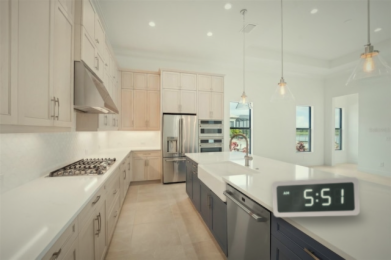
5h51
